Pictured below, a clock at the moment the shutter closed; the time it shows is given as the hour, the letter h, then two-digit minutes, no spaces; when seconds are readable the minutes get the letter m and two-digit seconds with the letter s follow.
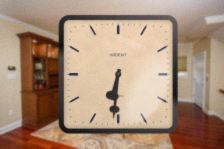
6h31
